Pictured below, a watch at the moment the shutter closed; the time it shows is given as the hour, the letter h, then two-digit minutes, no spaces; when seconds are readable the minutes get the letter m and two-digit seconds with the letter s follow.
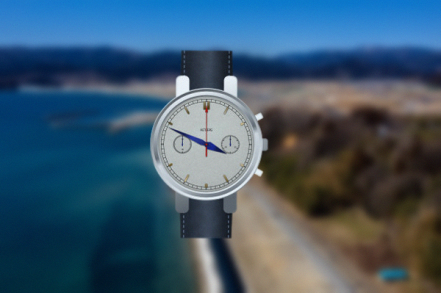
3h49
